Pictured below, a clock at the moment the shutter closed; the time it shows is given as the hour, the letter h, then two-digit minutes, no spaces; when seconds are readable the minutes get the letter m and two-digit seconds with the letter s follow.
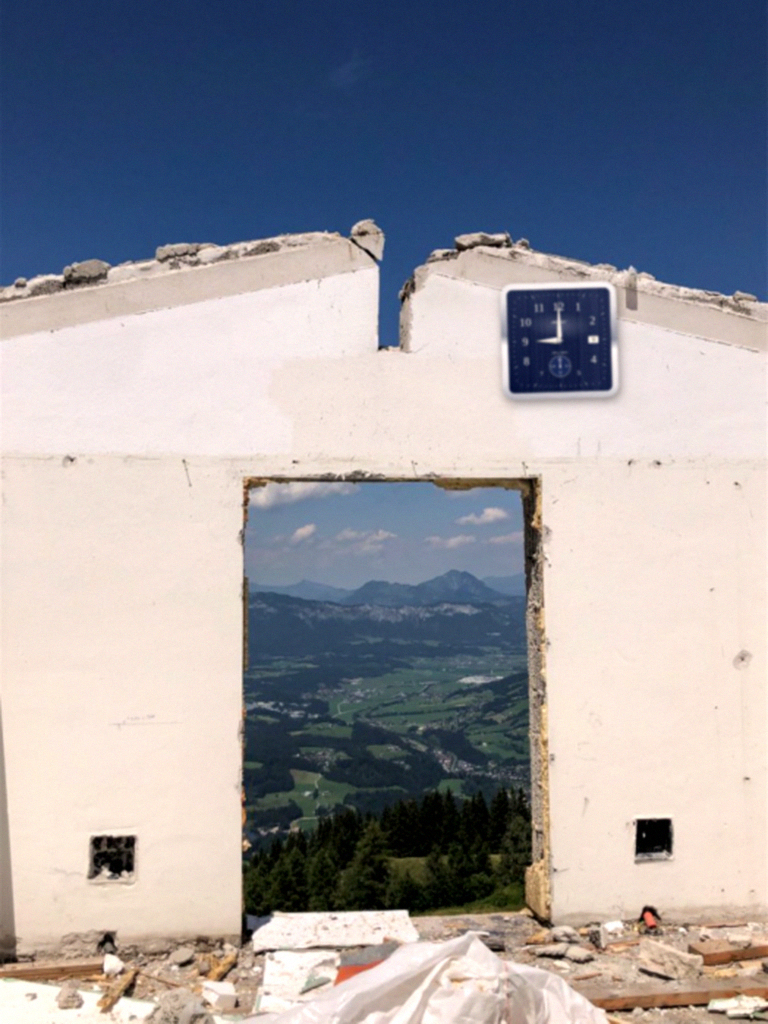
9h00
